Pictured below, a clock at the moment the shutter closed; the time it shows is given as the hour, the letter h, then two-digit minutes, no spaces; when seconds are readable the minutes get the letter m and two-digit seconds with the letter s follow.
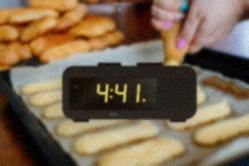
4h41
